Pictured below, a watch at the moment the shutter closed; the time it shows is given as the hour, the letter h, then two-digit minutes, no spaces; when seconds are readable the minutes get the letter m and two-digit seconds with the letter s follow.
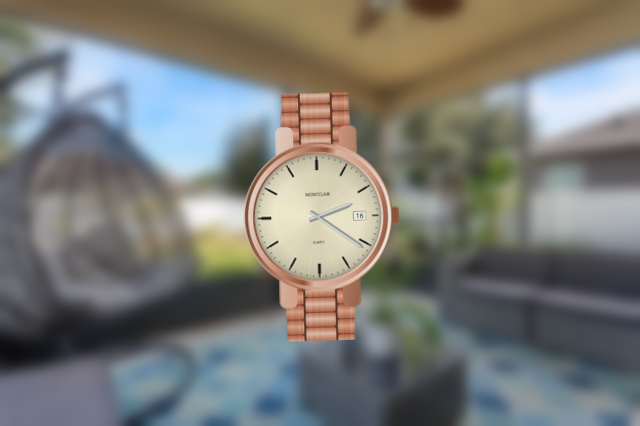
2h21
